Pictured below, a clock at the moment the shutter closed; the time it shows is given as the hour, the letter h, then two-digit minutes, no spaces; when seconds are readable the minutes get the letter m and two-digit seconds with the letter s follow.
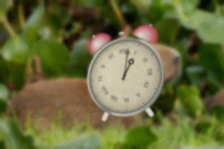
1h02
